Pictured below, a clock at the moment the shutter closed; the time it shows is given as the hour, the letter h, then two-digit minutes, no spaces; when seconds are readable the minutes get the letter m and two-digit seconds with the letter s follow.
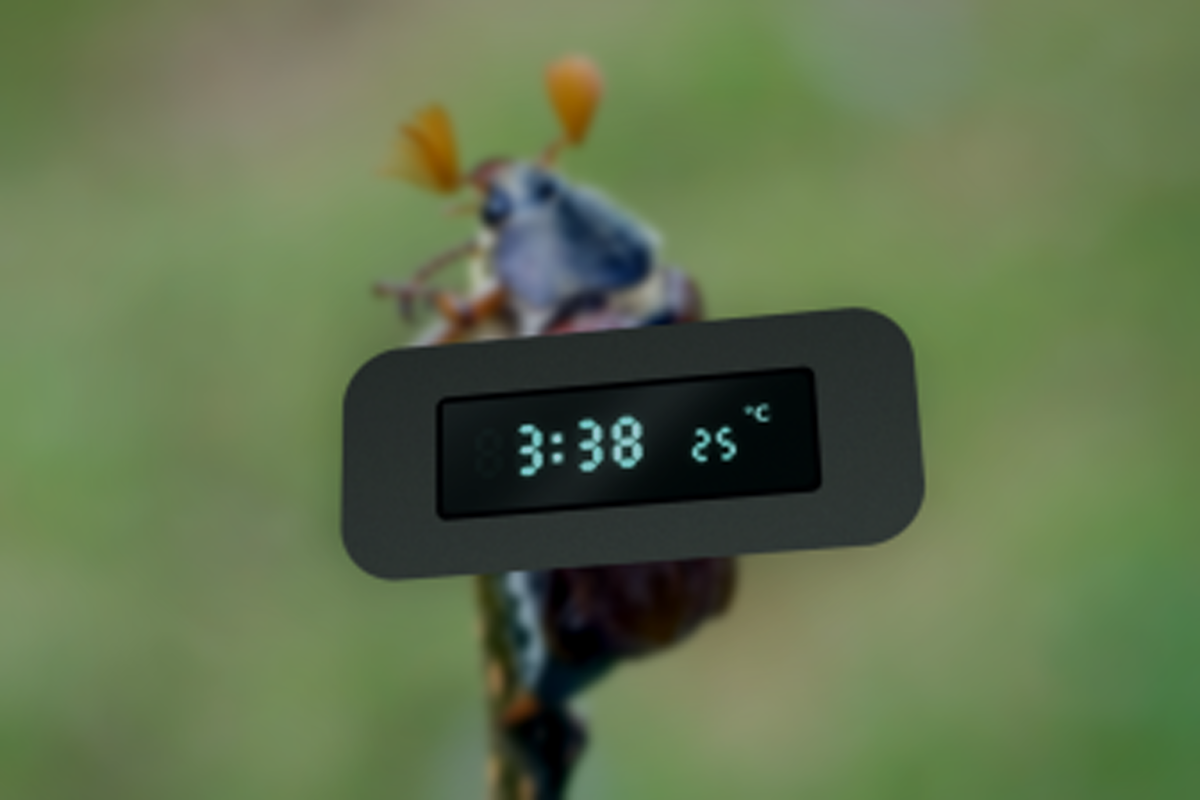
3h38
